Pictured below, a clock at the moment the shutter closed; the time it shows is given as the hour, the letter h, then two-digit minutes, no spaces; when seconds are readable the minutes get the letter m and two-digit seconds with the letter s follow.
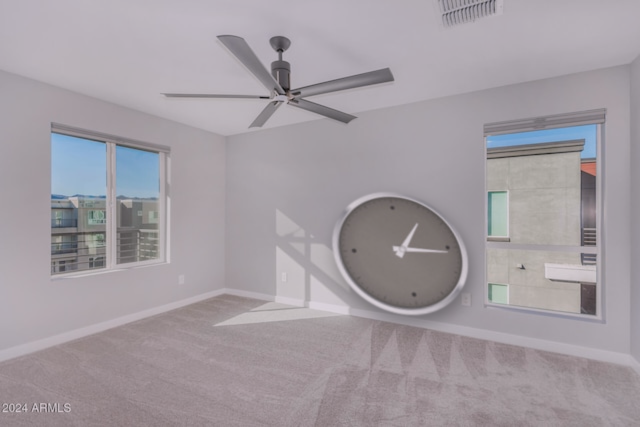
1h16
